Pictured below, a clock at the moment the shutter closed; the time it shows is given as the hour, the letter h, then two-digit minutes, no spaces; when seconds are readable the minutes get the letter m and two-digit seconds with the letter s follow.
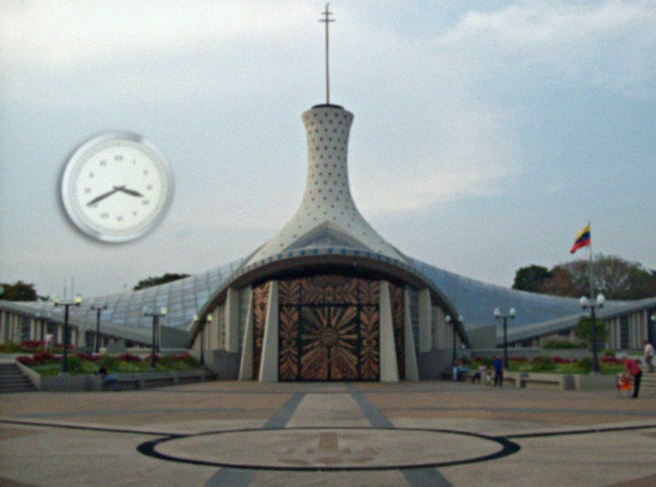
3h41
